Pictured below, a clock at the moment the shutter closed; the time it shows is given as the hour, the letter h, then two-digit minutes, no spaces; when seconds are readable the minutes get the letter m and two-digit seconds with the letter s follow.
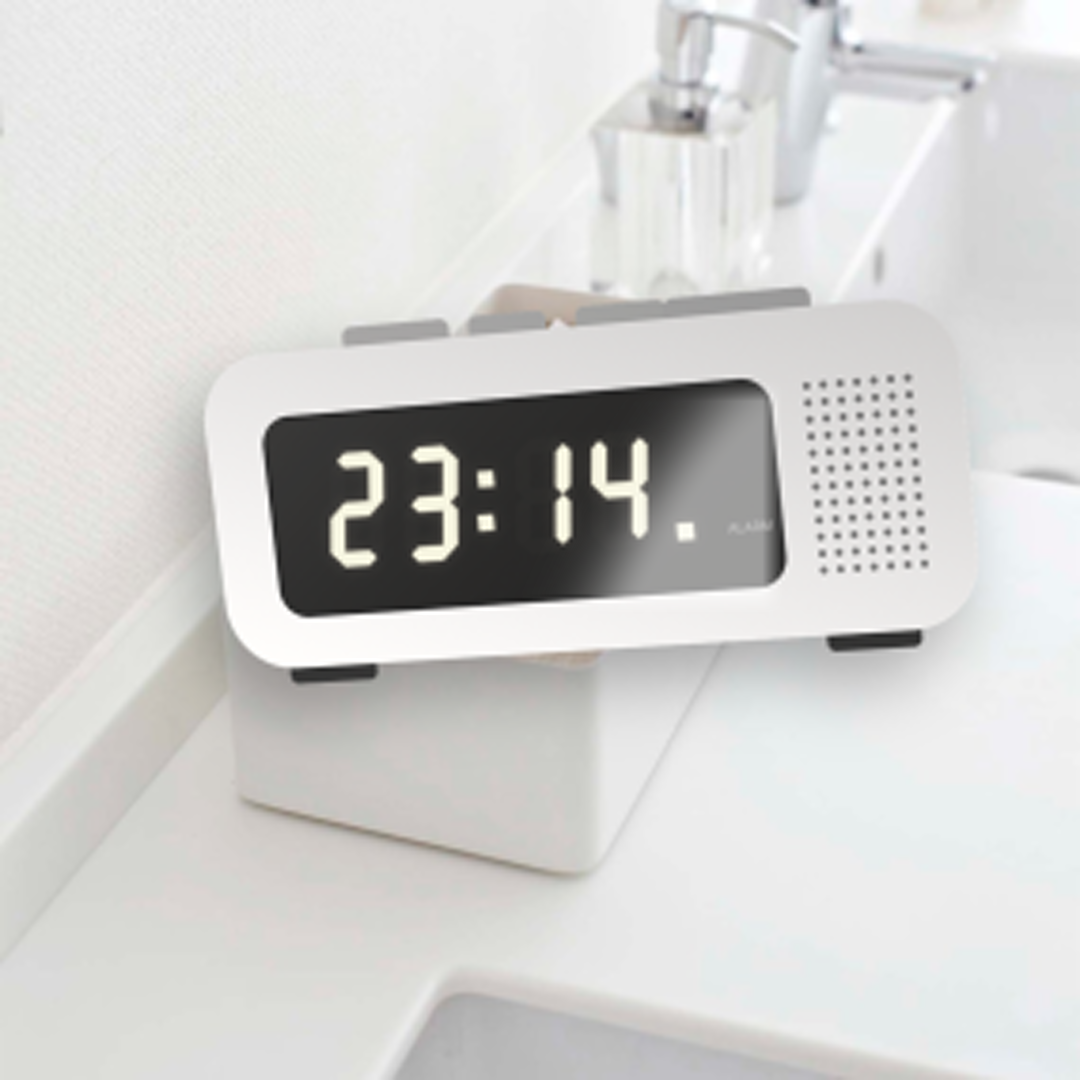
23h14
